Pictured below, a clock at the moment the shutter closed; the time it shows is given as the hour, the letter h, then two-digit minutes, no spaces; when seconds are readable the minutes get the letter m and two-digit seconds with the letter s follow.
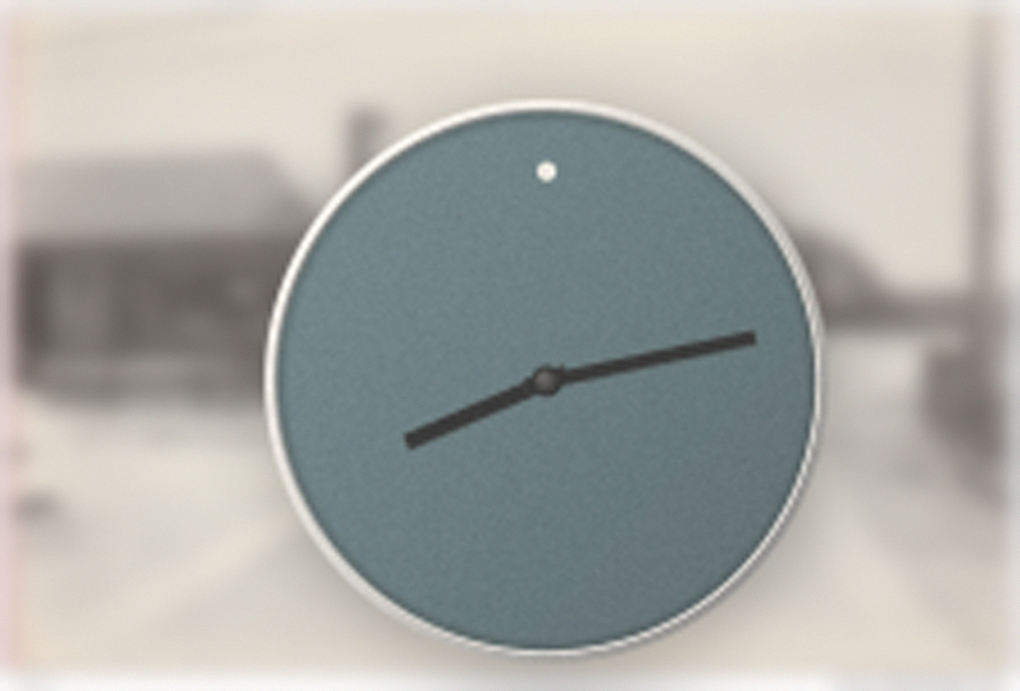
8h13
